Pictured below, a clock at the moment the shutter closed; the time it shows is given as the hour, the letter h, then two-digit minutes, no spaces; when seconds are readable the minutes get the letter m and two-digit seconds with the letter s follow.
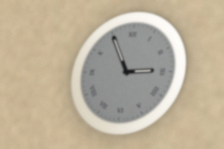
2h55
